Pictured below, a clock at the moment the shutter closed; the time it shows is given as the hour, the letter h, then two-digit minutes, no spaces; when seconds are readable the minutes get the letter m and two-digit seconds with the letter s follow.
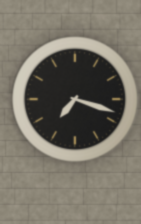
7h18
